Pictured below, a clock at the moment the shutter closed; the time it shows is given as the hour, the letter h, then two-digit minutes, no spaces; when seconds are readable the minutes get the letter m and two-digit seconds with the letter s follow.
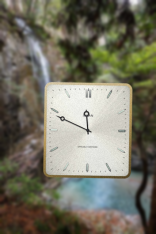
11h49
